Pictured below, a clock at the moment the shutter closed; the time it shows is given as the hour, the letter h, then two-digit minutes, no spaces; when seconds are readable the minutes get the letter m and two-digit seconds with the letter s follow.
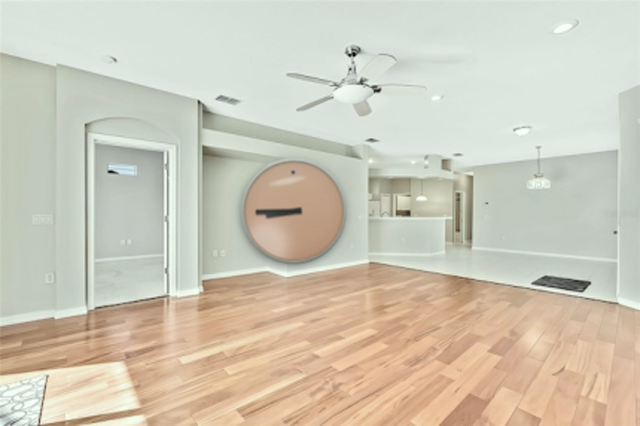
8h45
